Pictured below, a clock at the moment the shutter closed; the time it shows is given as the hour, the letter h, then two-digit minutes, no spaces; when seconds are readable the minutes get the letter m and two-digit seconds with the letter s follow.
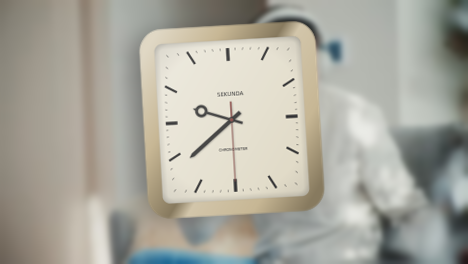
9h38m30s
